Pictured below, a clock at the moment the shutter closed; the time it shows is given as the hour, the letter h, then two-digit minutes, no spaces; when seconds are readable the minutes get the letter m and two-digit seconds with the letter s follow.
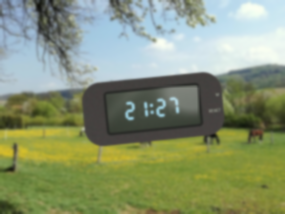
21h27
